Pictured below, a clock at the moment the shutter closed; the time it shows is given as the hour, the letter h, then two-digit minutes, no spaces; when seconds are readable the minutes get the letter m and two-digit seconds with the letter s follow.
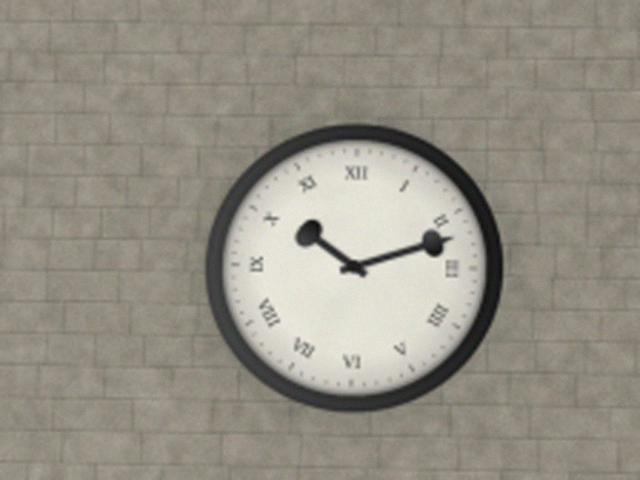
10h12
